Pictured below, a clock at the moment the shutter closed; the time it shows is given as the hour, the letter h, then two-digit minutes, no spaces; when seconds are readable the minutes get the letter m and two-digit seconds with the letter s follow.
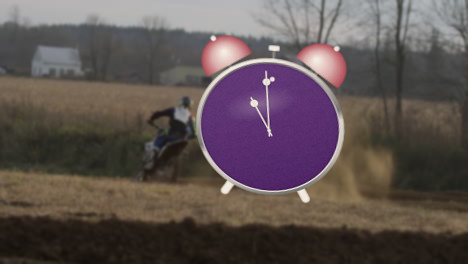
10h59
